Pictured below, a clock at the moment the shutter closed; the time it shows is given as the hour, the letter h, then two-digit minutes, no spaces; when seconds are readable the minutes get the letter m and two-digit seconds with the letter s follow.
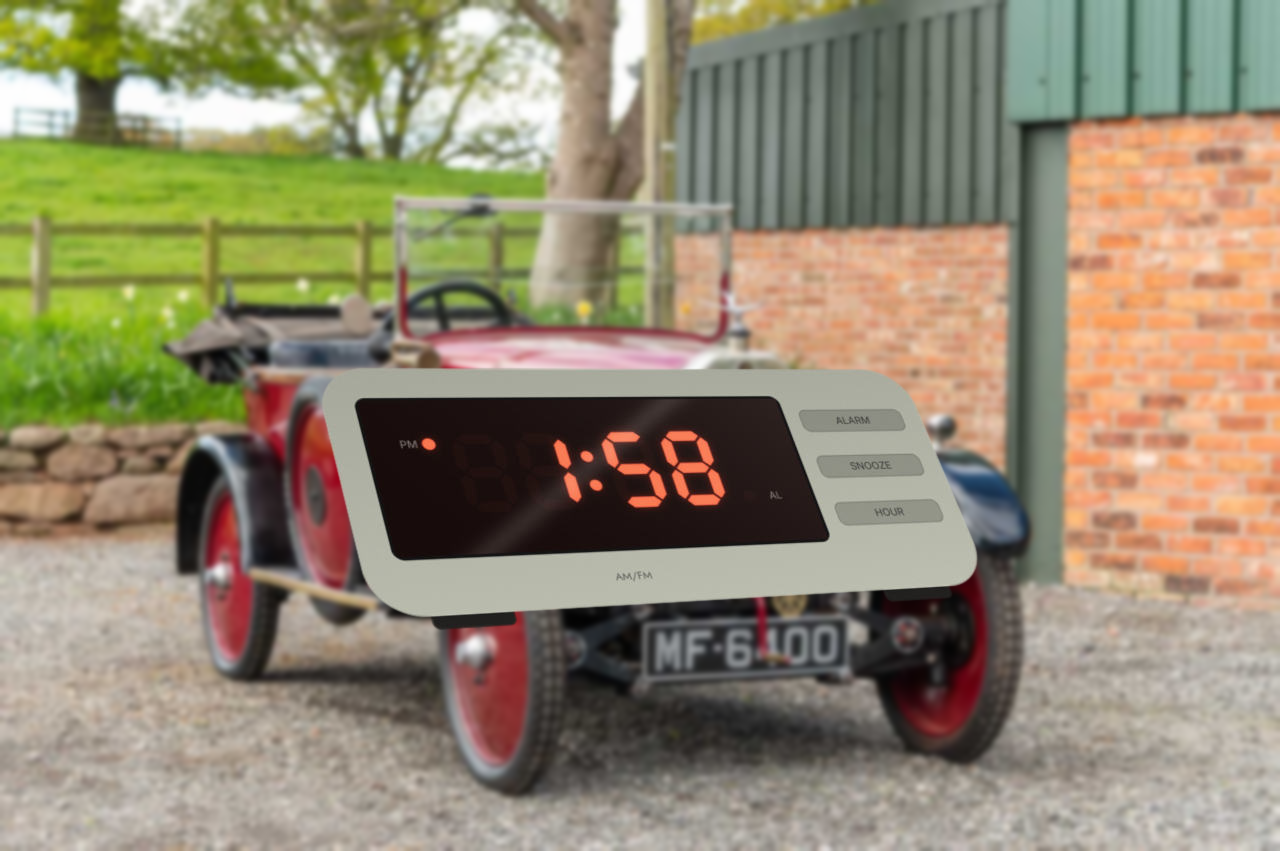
1h58
